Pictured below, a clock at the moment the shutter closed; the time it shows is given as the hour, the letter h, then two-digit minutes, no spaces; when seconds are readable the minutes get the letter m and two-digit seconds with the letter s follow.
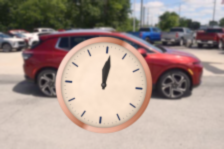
12h01
